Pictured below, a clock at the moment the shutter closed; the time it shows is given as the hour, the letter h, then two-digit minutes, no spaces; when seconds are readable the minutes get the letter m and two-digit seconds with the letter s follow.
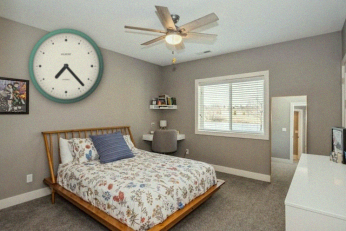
7h23
